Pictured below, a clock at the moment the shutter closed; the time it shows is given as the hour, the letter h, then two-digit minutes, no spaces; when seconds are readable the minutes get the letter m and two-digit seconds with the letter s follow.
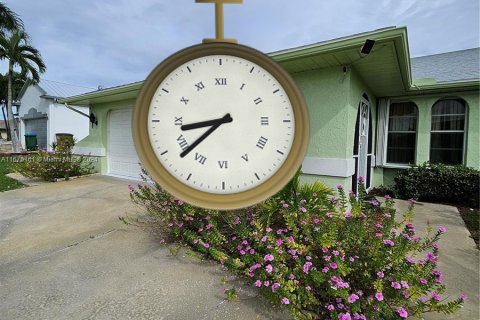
8h38
